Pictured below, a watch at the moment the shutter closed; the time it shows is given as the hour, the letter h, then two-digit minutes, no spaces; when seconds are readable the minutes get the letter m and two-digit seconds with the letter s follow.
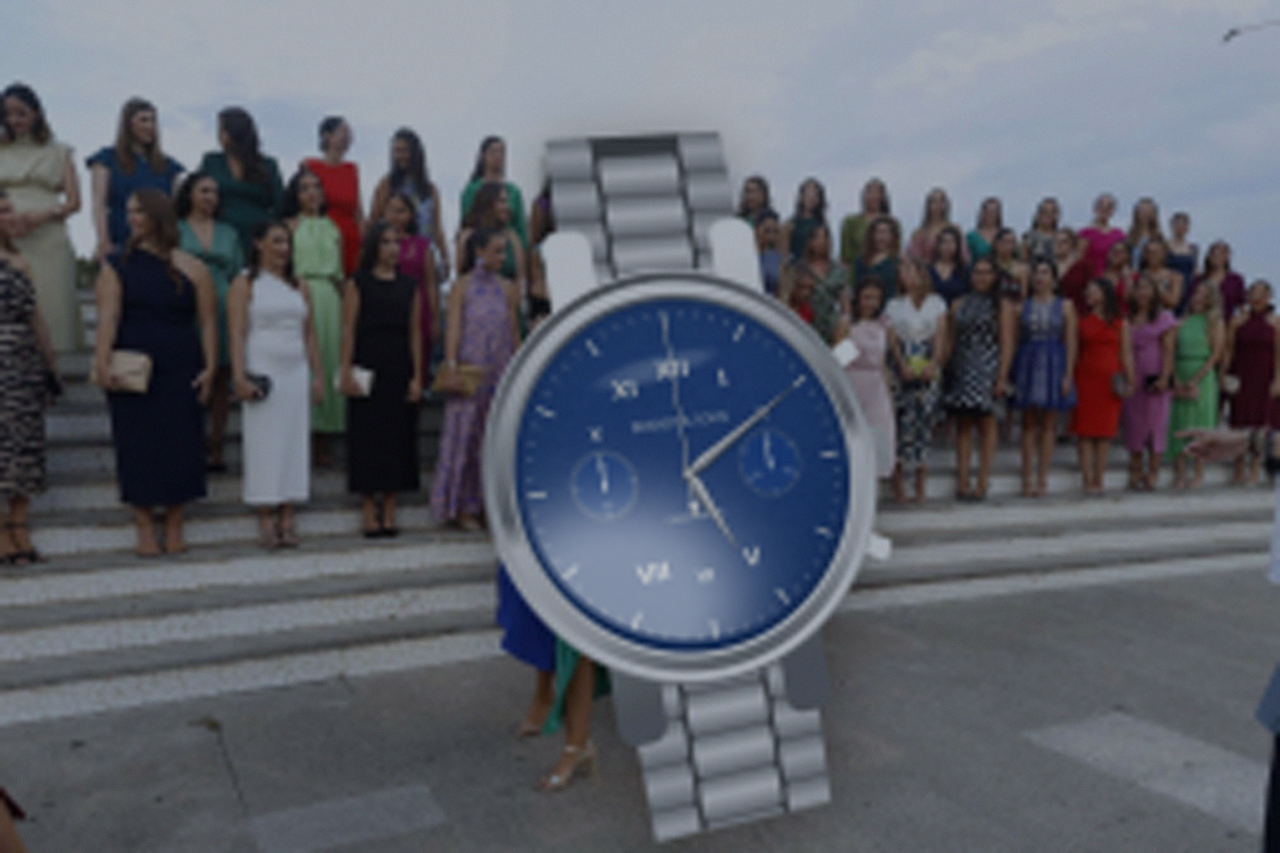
5h10
